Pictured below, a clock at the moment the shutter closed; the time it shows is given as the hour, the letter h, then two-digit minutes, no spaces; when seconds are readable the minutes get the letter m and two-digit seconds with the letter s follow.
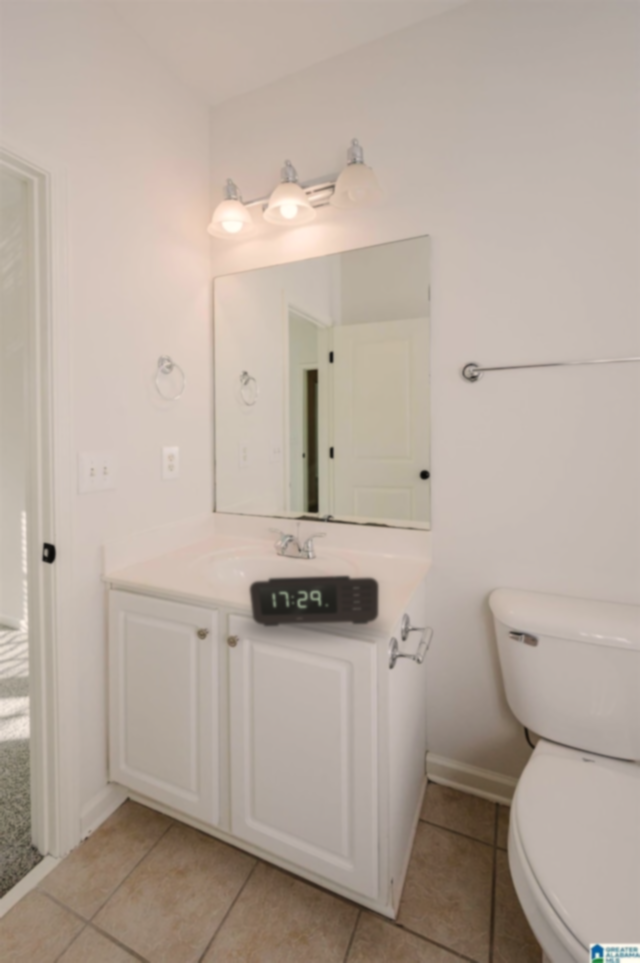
17h29
